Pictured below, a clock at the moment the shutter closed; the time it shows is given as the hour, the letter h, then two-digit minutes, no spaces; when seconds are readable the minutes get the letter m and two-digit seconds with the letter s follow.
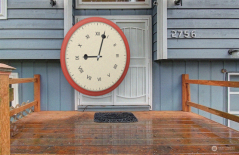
9h03
